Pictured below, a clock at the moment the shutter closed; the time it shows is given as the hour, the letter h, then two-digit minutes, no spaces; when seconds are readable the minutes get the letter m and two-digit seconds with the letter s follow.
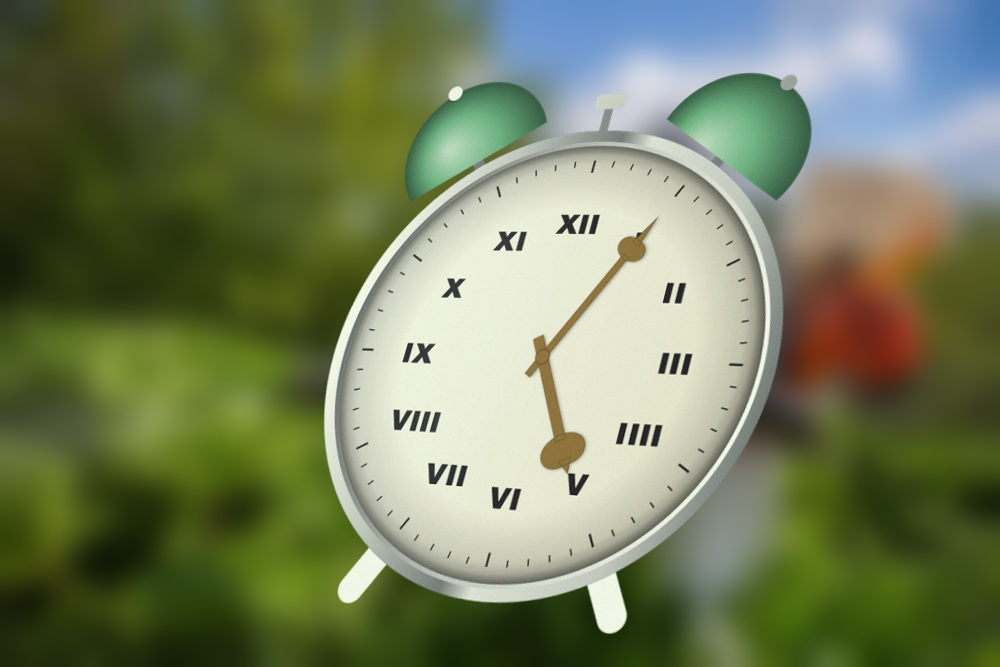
5h05
